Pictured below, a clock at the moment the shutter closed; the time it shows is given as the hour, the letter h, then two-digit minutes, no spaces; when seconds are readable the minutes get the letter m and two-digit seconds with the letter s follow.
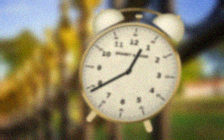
12h39
